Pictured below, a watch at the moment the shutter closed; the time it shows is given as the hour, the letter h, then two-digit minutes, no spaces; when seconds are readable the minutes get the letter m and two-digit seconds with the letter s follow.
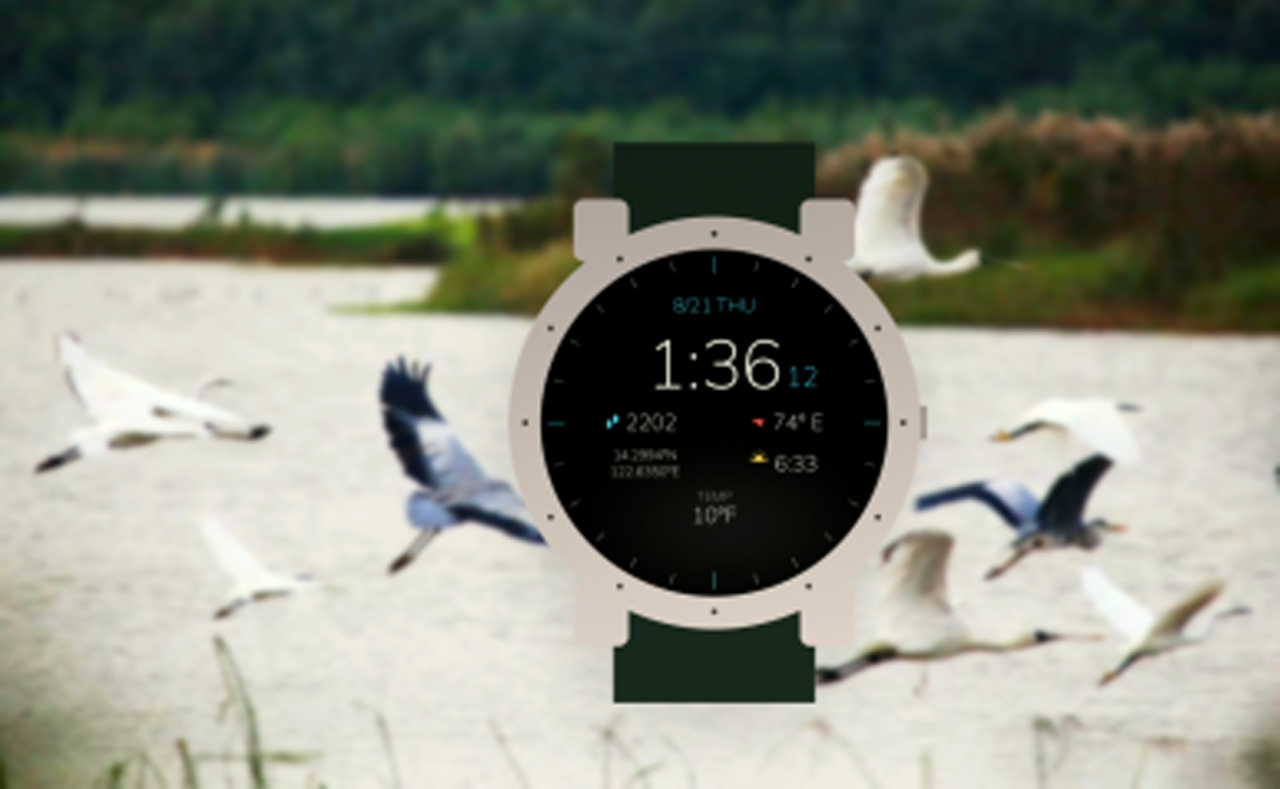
1h36m12s
